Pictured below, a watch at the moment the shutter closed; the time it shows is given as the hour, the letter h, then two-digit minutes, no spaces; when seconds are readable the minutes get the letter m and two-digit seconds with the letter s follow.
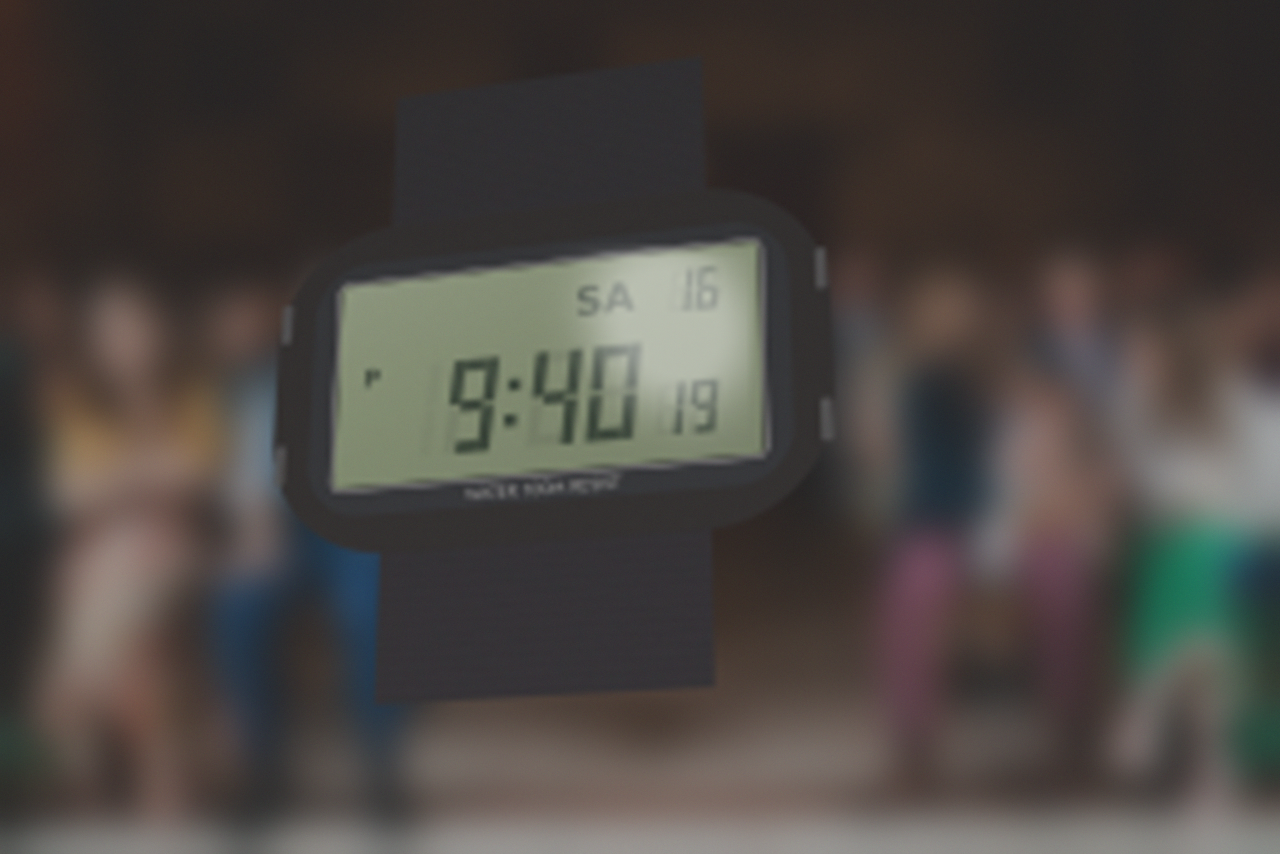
9h40m19s
